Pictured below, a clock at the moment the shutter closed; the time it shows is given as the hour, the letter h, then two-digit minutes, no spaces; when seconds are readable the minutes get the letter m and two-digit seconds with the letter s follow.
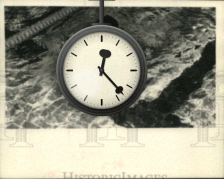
12h23
